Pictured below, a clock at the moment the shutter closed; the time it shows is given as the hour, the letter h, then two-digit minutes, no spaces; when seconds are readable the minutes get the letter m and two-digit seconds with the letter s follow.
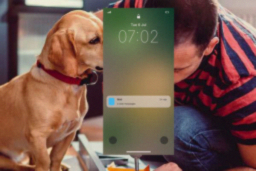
7h02
